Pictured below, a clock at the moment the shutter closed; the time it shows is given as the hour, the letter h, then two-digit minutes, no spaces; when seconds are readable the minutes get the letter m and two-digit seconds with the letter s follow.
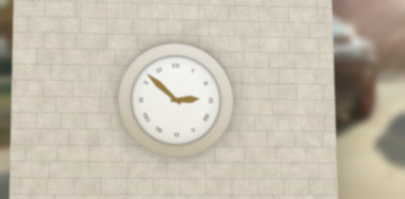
2h52
